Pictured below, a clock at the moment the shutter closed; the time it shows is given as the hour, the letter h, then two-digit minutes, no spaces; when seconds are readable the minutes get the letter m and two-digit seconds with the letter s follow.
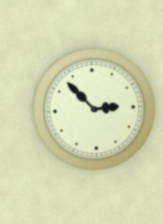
2h53
